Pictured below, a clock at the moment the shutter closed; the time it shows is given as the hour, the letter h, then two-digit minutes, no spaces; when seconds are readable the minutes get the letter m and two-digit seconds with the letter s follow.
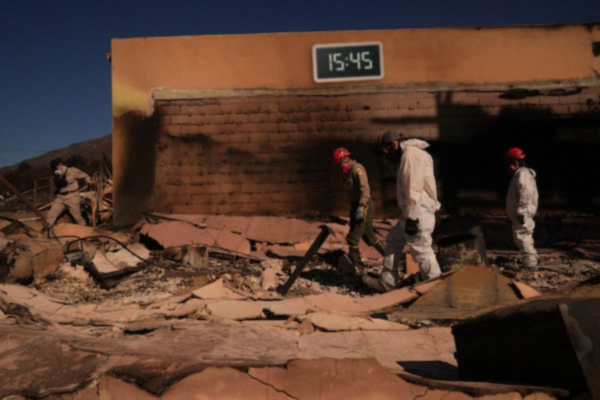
15h45
